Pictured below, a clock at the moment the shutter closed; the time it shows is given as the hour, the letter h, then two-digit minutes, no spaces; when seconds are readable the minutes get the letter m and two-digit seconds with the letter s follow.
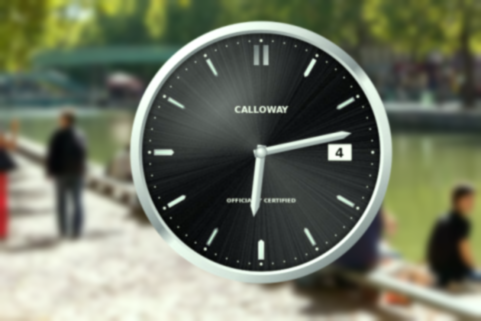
6h13
